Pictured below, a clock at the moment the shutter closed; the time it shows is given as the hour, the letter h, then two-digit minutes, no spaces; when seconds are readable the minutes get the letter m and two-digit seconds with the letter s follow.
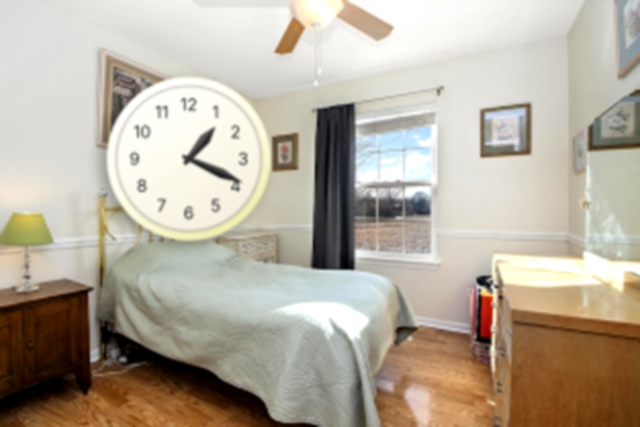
1h19
